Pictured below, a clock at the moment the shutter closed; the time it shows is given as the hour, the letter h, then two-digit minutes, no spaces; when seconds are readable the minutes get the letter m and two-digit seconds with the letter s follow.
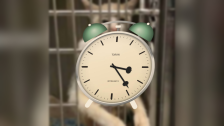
3h24
